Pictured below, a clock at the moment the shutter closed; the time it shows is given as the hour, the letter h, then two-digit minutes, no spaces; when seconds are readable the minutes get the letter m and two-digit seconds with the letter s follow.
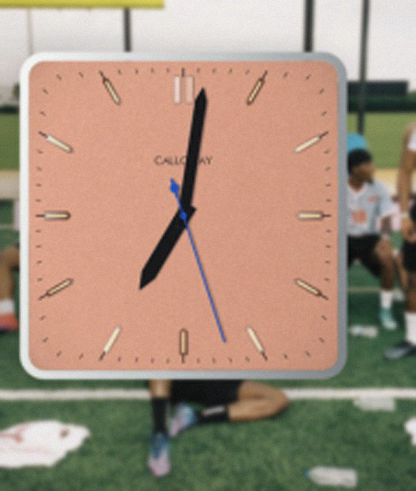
7h01m27s
